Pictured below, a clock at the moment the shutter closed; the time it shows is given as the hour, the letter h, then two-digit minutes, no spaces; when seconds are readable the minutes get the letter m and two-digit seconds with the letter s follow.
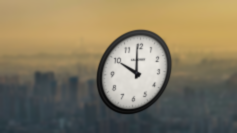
9h59
